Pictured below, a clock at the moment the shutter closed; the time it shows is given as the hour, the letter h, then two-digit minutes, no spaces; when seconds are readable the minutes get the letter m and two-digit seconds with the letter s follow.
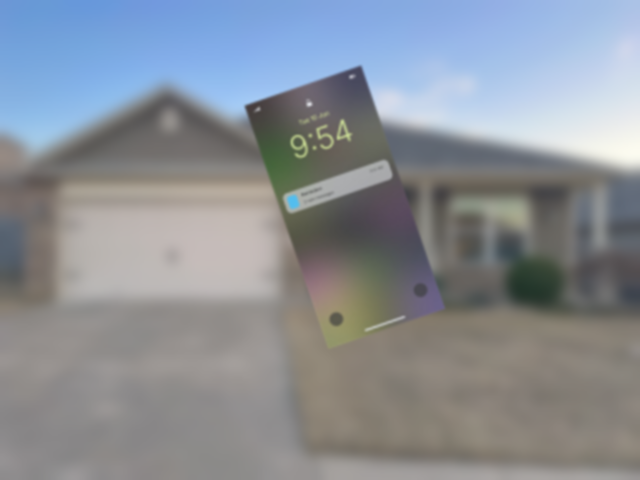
9h54
